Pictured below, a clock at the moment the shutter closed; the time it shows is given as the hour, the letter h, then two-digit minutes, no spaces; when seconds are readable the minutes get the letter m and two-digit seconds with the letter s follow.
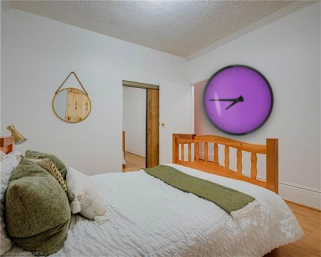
7h45
